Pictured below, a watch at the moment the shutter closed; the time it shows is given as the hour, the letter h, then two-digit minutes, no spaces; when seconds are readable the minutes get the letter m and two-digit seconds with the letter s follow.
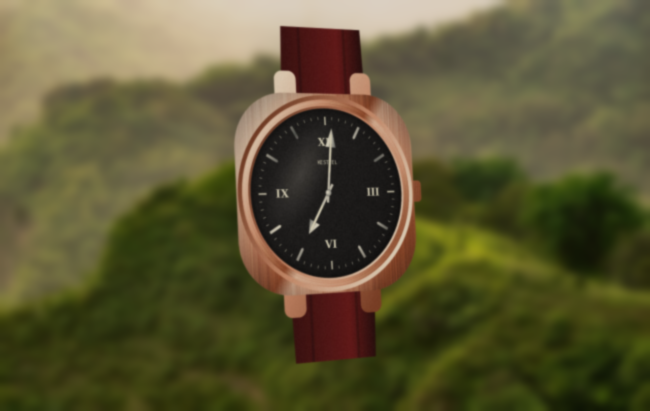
7h01
